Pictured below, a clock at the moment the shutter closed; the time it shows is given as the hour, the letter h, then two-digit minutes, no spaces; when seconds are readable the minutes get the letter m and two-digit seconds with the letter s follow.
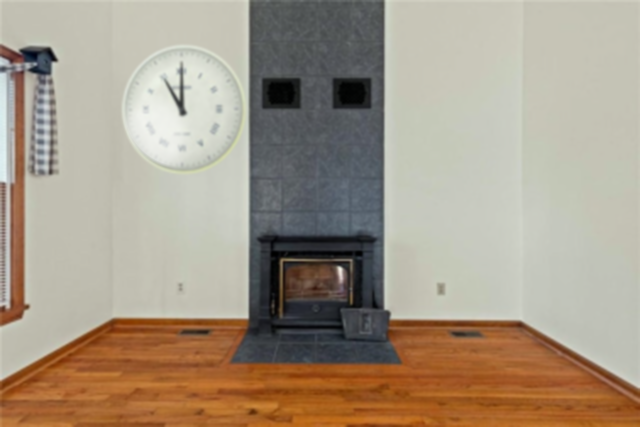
11h00
